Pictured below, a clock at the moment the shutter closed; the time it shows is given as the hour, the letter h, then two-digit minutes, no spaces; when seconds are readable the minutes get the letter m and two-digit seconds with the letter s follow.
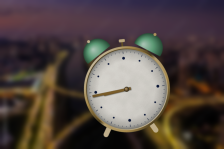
8h44
